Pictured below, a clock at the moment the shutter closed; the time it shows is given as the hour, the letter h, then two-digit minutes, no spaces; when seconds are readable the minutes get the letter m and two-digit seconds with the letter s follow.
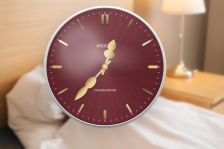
12h37
